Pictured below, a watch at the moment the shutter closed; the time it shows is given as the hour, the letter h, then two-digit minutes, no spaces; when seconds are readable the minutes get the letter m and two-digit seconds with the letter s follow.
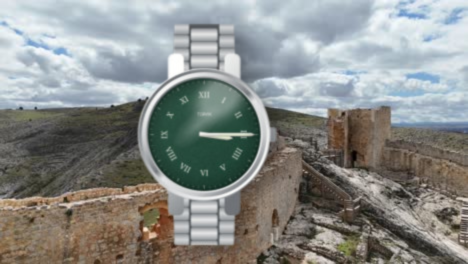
3h15
